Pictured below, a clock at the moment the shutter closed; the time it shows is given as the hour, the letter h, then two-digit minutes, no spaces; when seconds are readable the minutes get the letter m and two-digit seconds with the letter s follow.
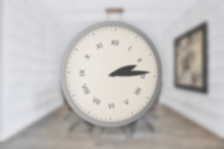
2h14
